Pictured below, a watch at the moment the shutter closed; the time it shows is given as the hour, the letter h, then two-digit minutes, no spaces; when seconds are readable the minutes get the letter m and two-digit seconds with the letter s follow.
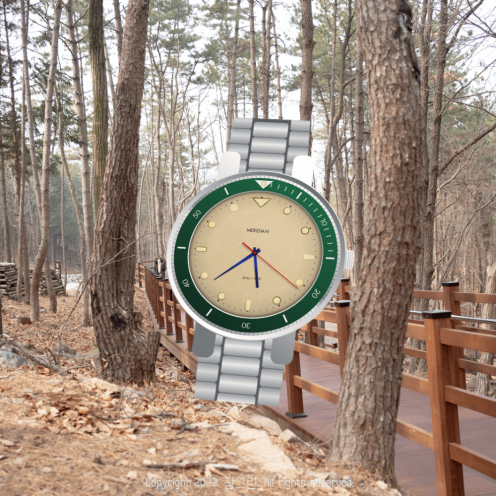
5h38m21s
